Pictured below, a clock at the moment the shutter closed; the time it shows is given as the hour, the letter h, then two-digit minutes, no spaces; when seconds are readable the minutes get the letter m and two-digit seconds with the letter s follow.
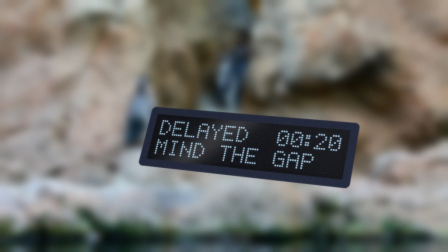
0h20
